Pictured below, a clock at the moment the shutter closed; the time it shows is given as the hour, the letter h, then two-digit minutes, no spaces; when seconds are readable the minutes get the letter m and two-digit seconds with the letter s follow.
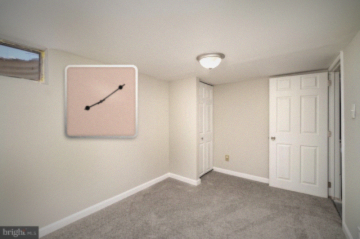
8h09
